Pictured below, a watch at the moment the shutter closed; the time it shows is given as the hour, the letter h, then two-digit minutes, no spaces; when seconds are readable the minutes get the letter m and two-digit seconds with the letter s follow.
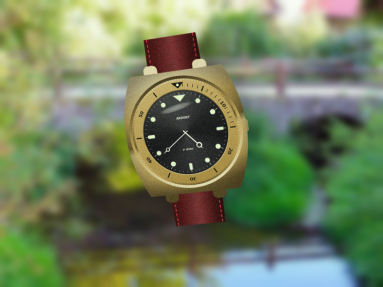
4h39
